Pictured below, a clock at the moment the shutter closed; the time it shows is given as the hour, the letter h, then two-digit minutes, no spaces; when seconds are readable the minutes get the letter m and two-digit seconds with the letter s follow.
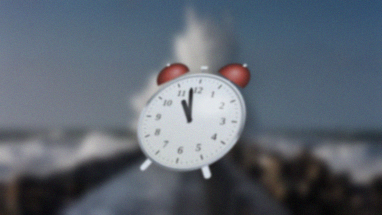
10h58
